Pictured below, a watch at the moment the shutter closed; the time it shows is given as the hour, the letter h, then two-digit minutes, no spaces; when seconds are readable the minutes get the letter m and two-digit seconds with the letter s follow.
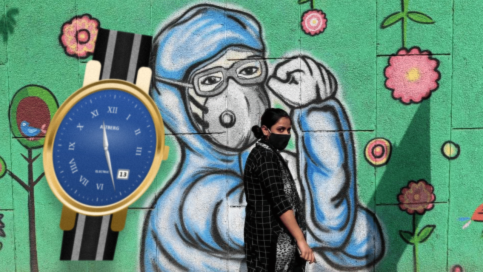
11h26
